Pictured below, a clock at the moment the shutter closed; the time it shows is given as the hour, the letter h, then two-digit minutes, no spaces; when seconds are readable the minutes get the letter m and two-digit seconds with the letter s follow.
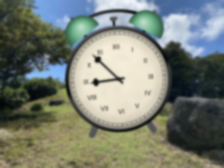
8h53
